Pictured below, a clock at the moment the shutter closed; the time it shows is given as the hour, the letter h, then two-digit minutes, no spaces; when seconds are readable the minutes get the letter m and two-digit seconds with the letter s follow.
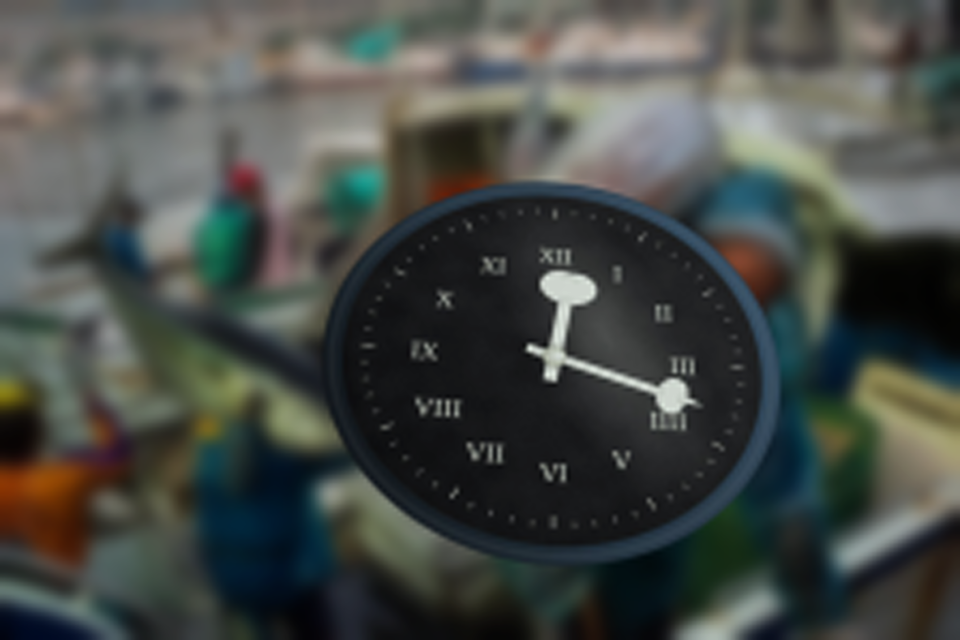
12h18
